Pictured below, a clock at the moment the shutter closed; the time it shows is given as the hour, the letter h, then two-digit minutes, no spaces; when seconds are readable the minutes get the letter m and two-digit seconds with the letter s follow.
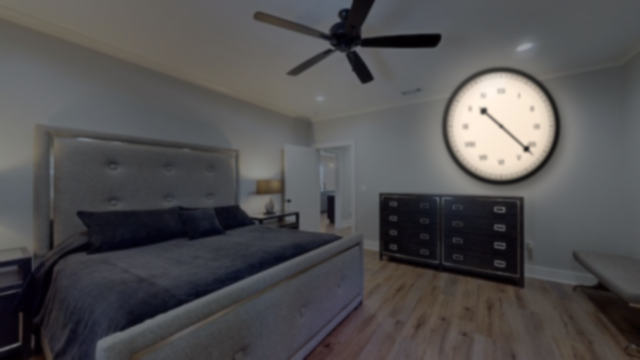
10h22
